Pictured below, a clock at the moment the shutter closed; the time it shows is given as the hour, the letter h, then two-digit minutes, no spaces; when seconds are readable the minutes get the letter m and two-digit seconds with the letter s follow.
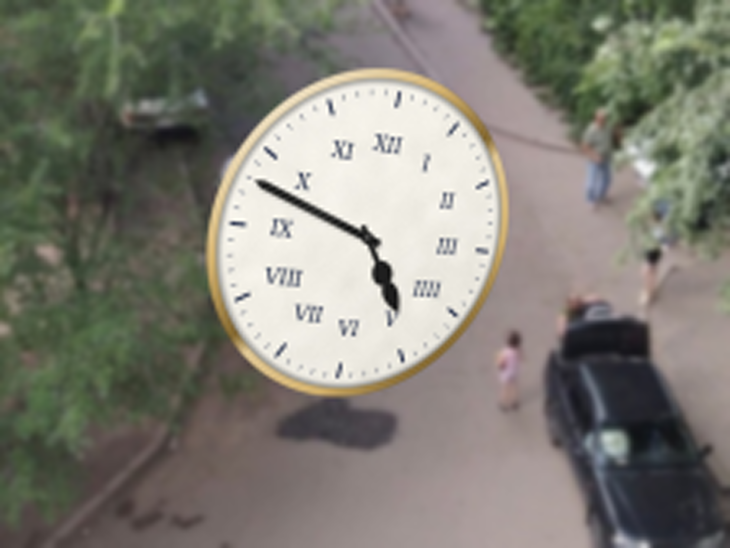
4h48
